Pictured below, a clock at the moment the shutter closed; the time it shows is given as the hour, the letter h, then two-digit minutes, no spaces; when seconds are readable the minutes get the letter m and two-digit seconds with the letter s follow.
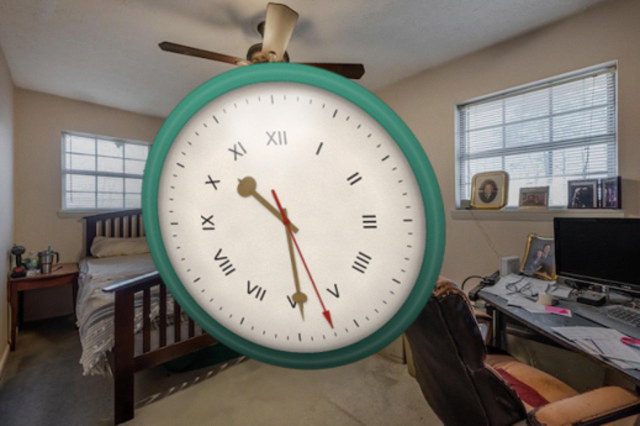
10h29m27s
